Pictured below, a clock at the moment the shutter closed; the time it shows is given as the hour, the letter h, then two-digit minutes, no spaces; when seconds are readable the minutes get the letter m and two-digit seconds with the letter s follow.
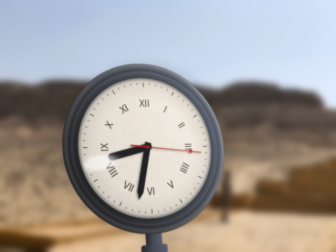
8h32m16s
